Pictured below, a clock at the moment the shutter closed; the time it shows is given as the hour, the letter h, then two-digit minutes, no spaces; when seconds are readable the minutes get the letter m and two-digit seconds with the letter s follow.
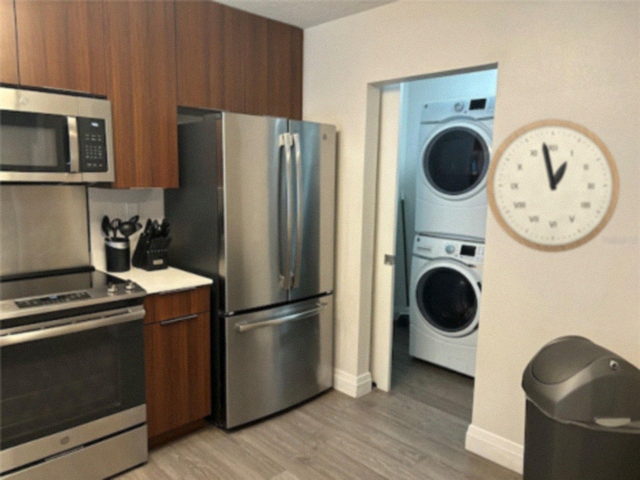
12h58
